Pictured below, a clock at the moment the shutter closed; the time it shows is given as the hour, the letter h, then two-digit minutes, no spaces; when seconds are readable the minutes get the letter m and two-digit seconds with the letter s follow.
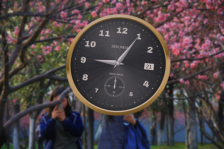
9h05
